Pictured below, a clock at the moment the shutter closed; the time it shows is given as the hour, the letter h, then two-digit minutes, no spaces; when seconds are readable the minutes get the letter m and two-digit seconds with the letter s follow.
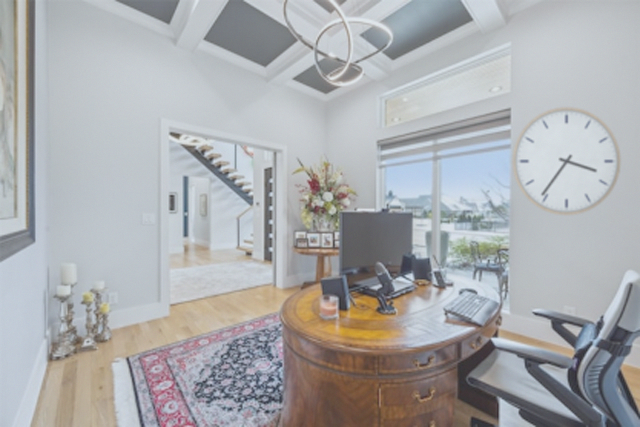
3h36
